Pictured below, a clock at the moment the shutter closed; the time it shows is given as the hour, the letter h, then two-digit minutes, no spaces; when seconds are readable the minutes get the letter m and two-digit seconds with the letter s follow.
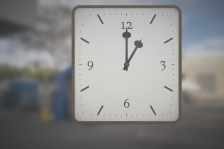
1h00
